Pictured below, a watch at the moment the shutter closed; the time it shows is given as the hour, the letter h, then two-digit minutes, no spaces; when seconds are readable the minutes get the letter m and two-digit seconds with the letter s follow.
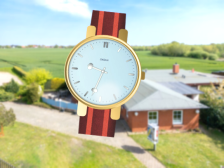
9h33
